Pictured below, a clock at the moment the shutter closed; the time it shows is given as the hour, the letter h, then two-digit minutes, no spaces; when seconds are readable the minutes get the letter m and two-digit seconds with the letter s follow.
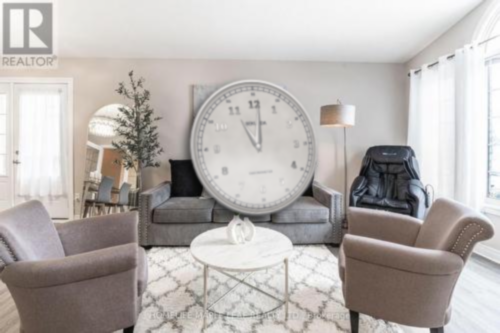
11h01
